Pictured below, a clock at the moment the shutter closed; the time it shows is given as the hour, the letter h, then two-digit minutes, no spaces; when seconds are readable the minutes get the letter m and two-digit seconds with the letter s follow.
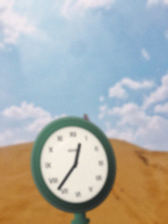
12h37
